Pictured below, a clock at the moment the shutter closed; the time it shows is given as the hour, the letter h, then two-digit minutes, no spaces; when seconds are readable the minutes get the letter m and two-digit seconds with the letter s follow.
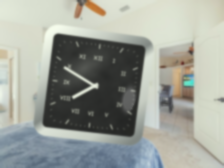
7h49
